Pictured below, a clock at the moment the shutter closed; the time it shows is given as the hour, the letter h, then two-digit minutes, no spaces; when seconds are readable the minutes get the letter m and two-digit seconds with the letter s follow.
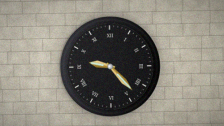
9h23
